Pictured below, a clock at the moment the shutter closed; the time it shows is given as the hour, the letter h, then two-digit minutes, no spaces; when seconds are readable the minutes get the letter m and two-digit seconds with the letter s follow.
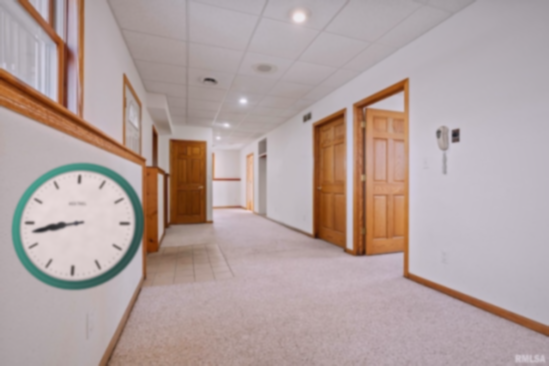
8h43
